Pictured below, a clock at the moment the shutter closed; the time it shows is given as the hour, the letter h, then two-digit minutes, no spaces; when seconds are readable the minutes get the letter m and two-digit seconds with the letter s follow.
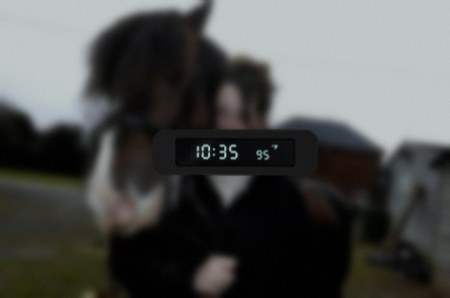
10h35
